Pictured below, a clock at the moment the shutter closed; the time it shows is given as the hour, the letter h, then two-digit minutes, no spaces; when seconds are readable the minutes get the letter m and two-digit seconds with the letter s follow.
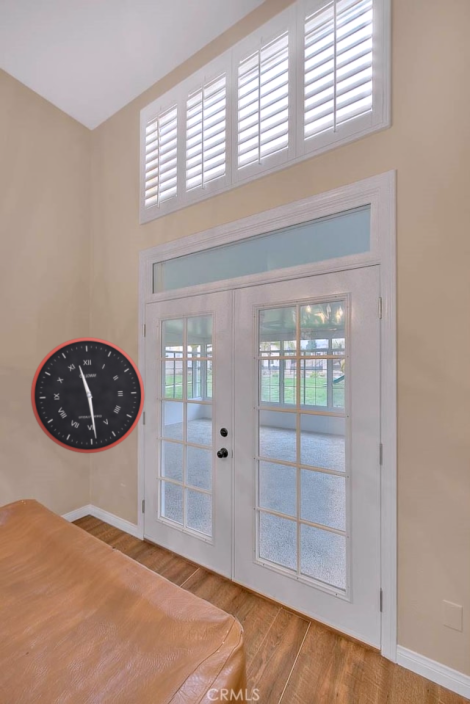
11h29
